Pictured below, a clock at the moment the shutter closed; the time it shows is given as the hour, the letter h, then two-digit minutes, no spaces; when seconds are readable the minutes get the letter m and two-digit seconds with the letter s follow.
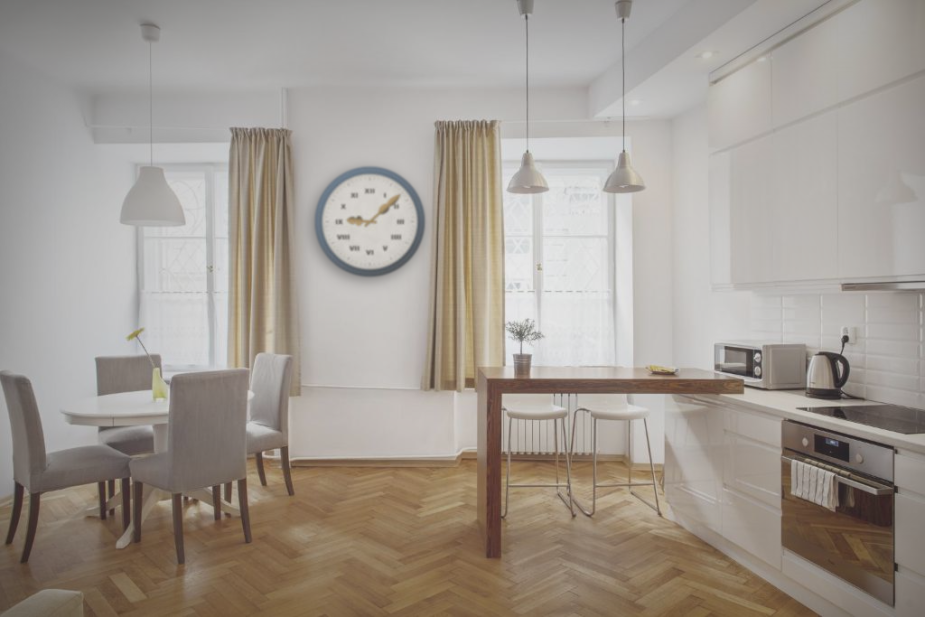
9h08
